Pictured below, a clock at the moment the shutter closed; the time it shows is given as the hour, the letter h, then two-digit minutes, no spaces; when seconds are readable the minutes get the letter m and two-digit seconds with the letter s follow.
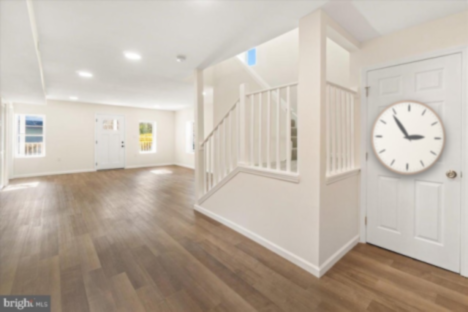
2h54
